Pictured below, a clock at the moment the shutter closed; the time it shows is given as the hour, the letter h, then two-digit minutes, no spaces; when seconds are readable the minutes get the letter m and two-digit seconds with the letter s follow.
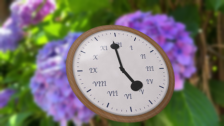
4h59
